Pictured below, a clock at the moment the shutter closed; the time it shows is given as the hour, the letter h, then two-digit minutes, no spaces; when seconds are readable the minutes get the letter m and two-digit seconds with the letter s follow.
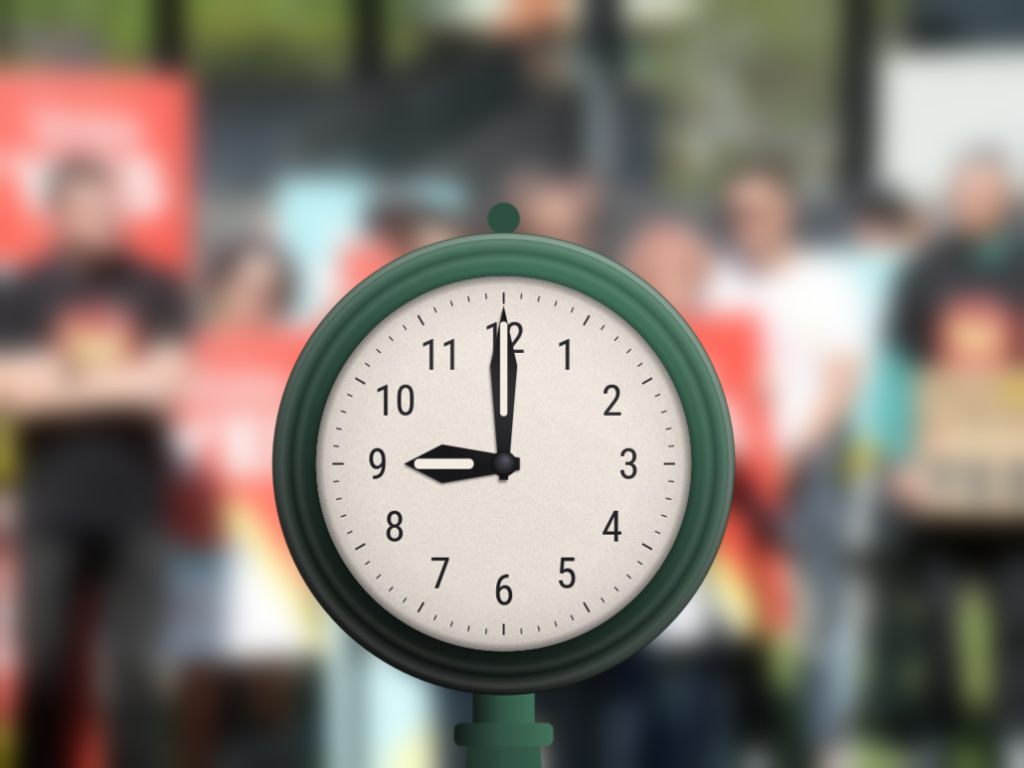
9h00
